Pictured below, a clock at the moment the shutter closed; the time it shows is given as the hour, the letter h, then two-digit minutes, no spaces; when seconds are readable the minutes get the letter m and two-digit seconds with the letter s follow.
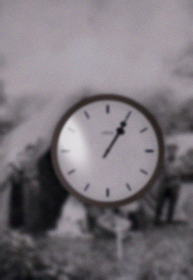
1h05
